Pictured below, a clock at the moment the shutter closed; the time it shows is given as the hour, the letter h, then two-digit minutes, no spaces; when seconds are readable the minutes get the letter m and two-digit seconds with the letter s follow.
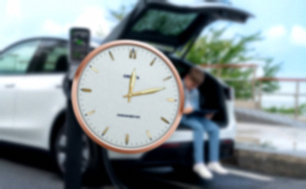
12h12
